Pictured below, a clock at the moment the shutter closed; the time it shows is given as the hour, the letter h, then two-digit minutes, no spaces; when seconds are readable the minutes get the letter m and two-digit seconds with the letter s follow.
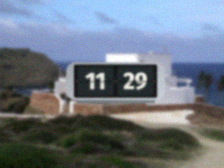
11h29
